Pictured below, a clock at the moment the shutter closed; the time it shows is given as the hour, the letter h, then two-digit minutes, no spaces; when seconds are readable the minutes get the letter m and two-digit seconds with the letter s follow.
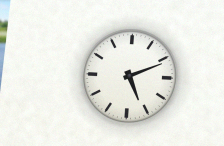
5h11
